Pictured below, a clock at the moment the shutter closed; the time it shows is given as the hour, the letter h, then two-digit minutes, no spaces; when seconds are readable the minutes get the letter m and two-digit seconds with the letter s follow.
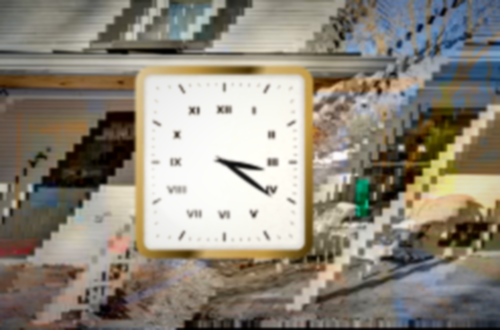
3h21
